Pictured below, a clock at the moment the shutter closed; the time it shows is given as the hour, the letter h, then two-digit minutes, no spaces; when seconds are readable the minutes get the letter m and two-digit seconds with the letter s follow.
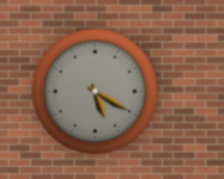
5h20
